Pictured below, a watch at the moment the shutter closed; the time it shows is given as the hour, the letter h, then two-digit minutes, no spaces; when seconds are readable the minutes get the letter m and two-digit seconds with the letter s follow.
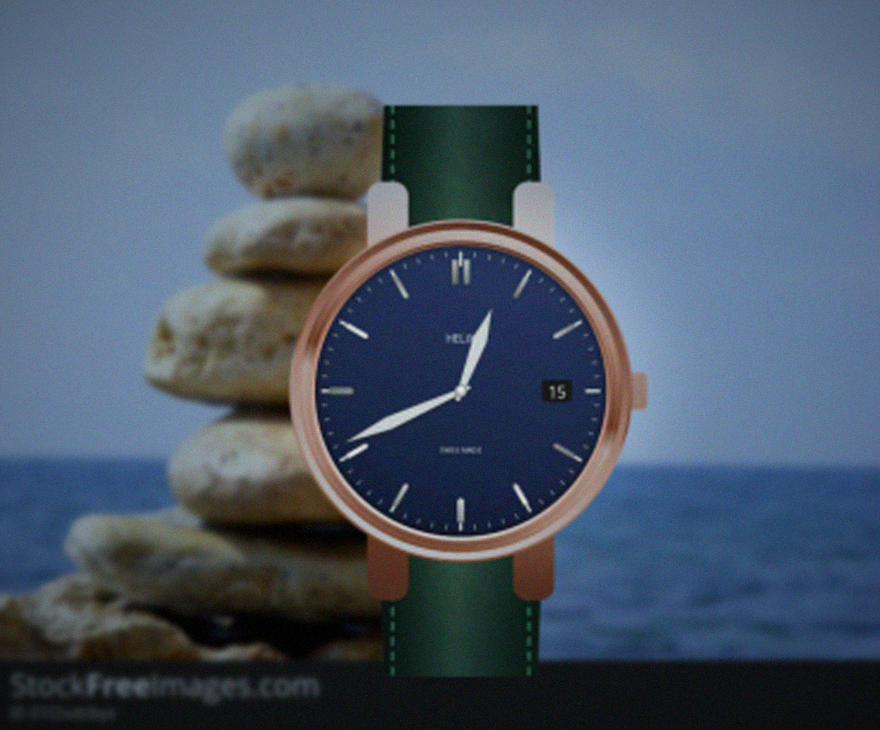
12h41
